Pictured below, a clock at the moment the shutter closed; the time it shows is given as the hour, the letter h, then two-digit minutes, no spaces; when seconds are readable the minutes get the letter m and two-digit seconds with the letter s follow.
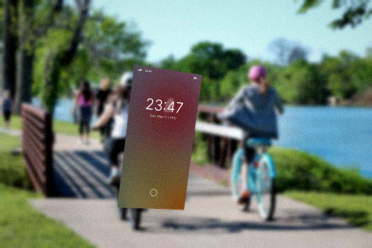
23h47
